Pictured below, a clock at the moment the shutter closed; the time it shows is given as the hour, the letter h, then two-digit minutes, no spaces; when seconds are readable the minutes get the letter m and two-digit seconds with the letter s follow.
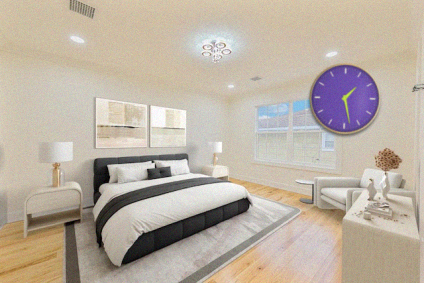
1h28
